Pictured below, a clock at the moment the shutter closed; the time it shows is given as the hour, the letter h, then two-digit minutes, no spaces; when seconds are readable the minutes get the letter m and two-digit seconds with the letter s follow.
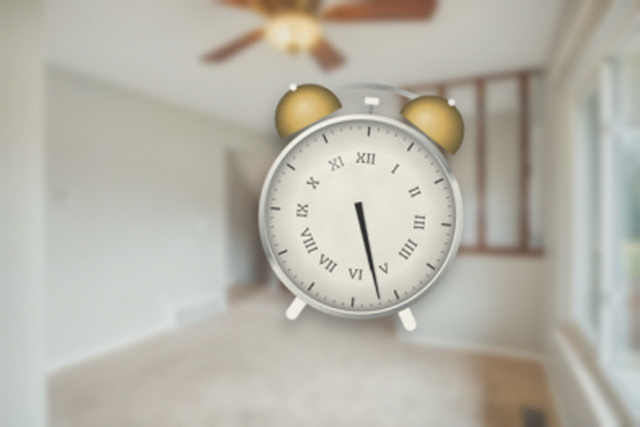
5h27
